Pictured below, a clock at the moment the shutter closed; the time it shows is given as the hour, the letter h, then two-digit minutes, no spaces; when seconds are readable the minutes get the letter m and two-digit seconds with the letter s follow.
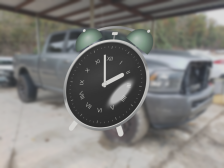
1h58
